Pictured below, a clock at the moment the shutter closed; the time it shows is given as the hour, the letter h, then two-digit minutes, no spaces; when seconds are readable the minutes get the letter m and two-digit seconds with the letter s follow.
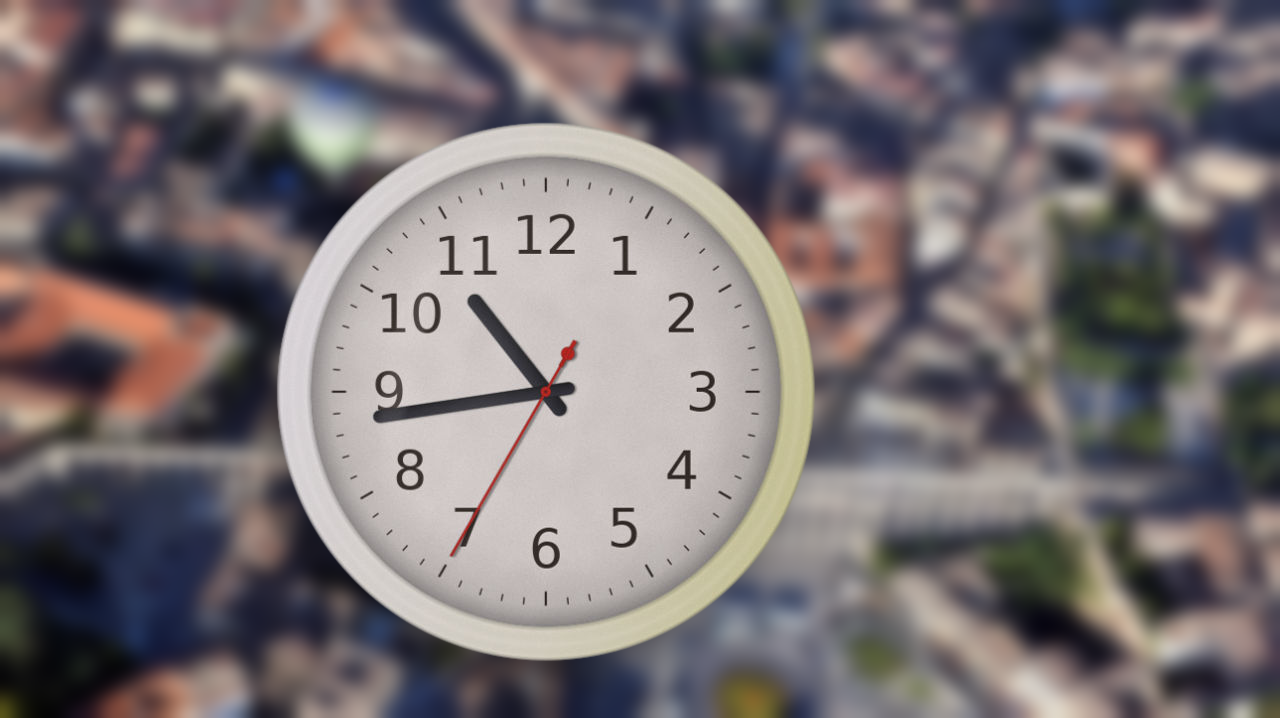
10h43m35s
